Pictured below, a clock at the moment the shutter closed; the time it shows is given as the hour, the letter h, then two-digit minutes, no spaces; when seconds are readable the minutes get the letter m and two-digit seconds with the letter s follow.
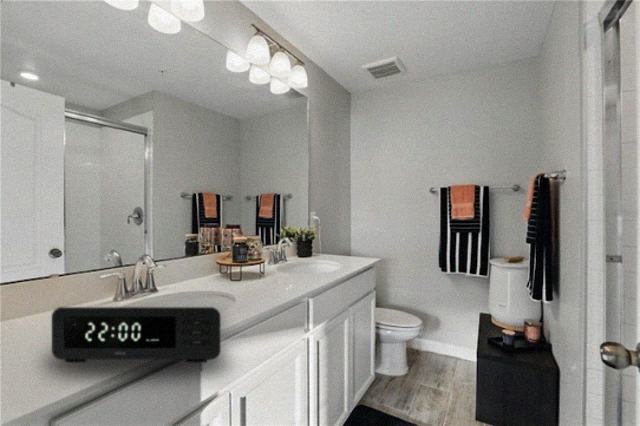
22h00
